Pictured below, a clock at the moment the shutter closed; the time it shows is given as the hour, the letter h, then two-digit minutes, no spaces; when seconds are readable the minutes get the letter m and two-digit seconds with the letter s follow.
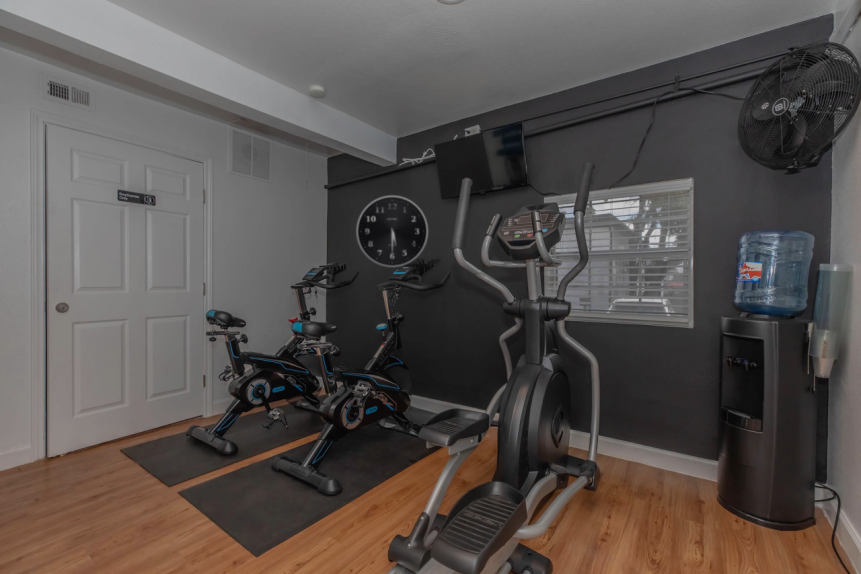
5h30
